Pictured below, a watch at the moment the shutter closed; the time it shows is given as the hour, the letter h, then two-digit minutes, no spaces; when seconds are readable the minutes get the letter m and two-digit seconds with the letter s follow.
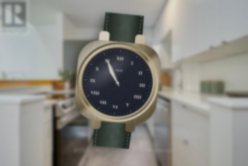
10h55
